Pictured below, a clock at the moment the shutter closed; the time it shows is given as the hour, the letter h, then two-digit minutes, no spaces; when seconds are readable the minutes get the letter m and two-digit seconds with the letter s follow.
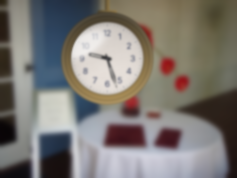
9h27
